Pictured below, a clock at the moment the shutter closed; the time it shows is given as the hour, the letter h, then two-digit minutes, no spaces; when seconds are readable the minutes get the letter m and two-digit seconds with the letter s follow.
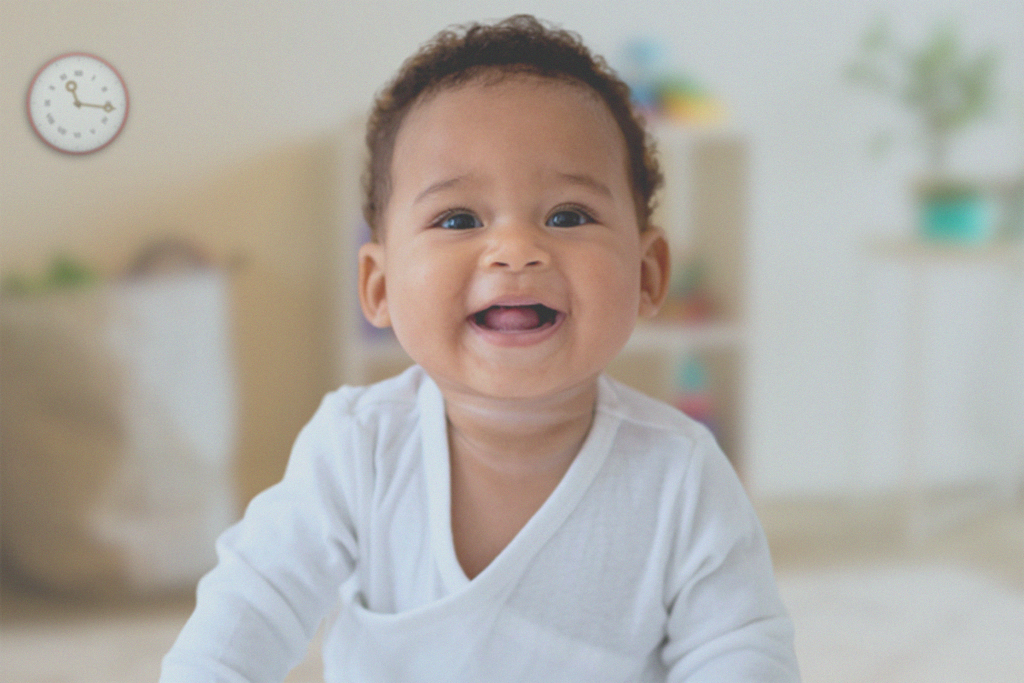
11h16
